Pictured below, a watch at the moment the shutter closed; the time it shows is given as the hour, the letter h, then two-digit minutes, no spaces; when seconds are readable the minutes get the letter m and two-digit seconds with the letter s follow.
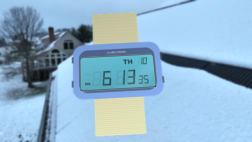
6h13m35s
